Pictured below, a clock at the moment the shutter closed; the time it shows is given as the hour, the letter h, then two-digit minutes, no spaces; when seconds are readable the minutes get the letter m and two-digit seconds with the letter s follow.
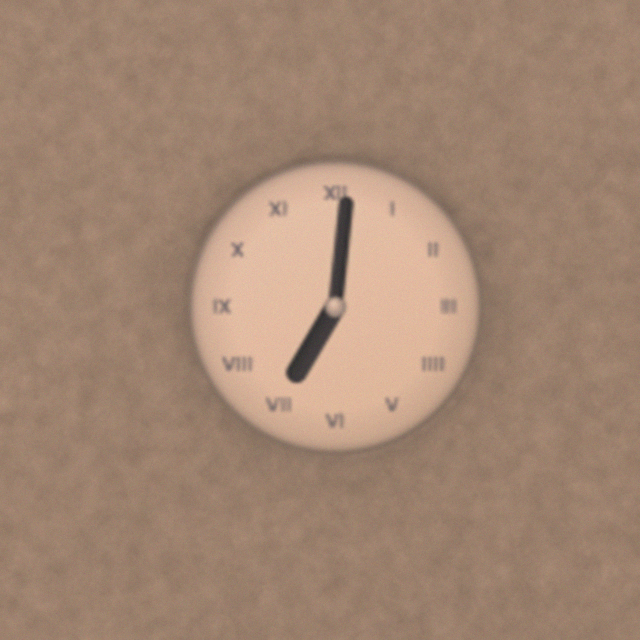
7h01
